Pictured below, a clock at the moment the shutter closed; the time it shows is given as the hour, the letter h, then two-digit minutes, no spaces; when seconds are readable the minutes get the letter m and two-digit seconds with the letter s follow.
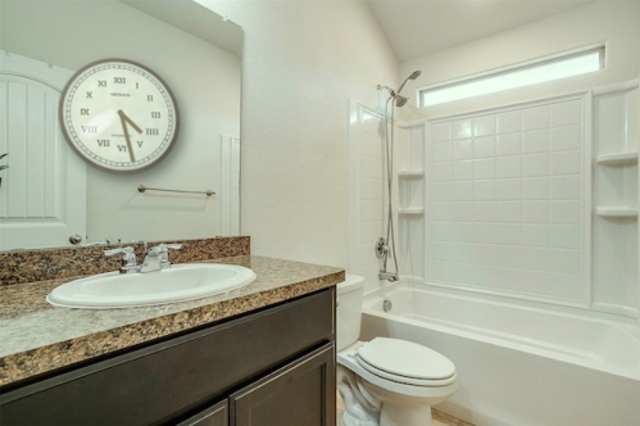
4h28
